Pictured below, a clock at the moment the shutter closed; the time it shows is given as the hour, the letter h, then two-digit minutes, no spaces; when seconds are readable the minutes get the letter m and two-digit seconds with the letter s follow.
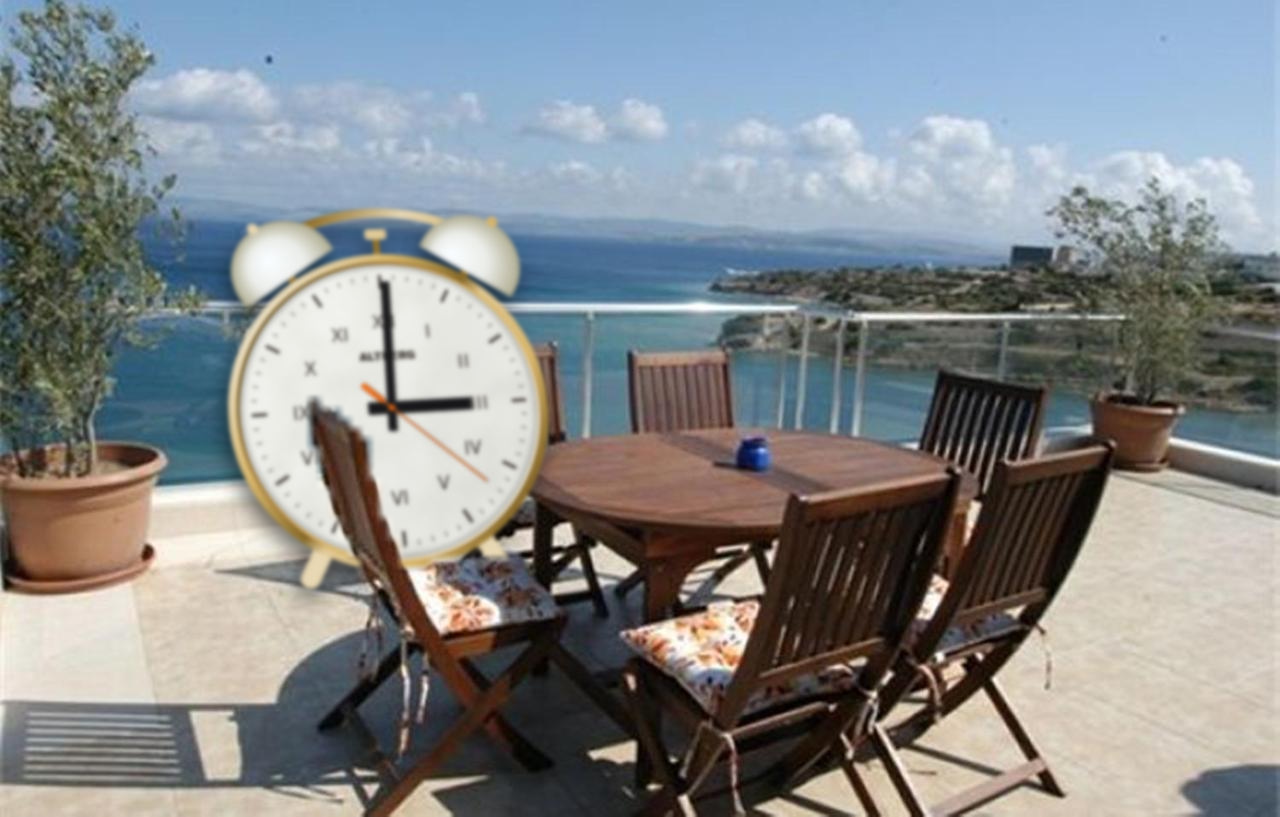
3h00m22s
